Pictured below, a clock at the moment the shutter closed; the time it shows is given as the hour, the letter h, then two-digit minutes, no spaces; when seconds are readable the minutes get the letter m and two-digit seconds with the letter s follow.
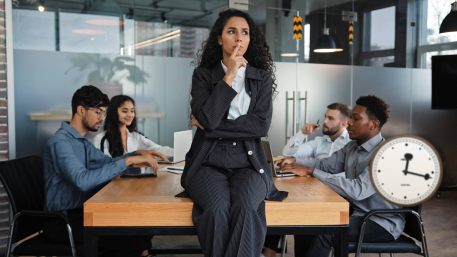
12h17
